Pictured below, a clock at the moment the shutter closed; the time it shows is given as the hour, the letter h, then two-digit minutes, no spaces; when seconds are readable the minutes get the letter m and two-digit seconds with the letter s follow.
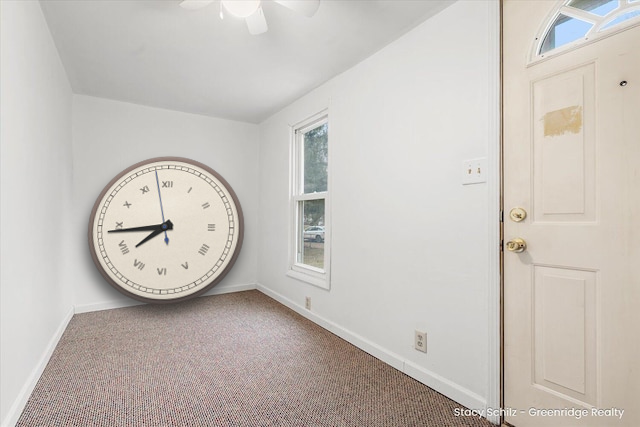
7h43m58s
